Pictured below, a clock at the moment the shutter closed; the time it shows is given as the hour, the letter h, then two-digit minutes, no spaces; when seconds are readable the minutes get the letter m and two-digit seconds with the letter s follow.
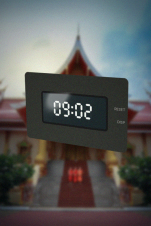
9h02
